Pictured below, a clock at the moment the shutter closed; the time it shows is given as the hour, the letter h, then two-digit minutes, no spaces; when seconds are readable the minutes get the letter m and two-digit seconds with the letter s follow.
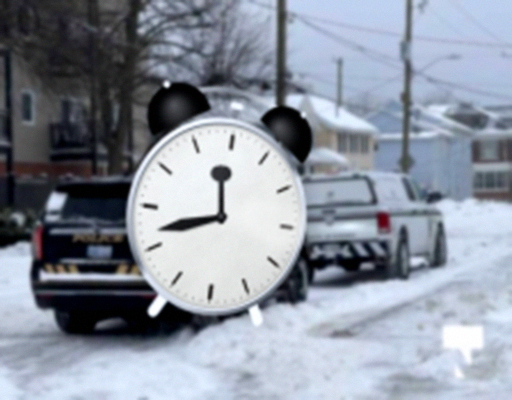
11h42
